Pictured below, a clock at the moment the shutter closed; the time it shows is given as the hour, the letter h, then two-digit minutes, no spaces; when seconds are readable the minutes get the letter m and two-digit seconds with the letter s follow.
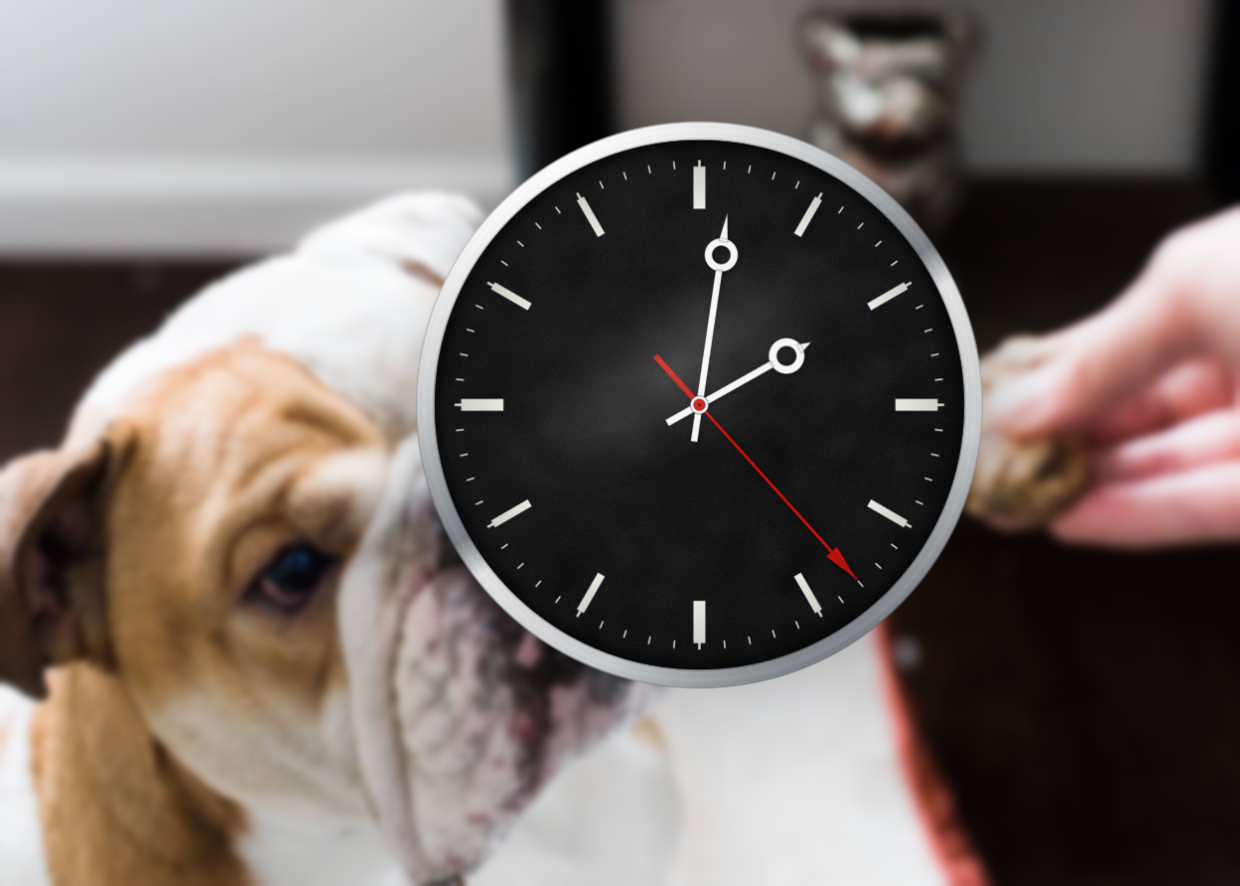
2h01m23s
